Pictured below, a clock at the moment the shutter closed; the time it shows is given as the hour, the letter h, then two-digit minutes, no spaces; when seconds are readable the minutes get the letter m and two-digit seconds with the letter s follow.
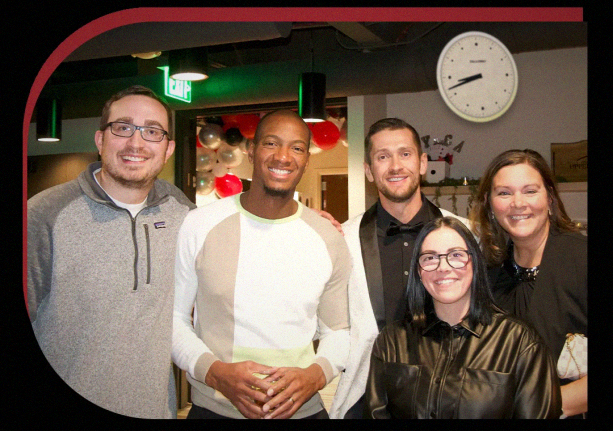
8h42
